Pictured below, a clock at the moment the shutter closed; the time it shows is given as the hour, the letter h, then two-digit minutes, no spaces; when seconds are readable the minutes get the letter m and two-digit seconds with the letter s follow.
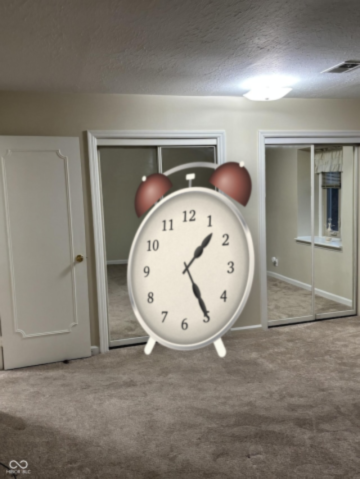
1h25
